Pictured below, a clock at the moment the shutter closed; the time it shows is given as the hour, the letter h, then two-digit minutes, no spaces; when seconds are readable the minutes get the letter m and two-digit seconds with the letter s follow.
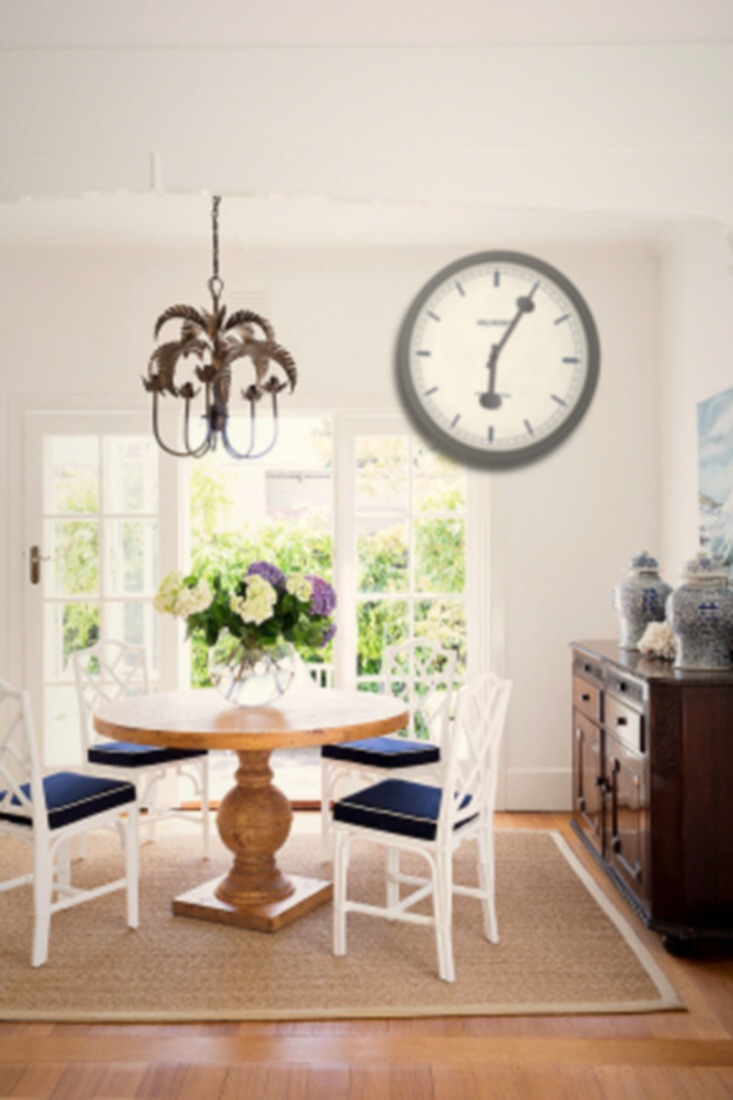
6h05
